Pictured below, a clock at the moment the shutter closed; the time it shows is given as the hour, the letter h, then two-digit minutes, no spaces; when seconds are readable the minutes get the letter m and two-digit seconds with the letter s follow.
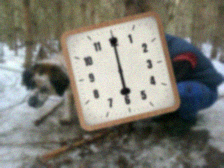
6h00
